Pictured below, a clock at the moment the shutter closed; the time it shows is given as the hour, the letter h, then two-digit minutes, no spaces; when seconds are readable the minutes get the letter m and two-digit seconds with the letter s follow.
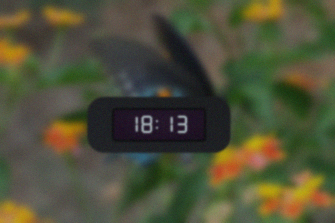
18h13
